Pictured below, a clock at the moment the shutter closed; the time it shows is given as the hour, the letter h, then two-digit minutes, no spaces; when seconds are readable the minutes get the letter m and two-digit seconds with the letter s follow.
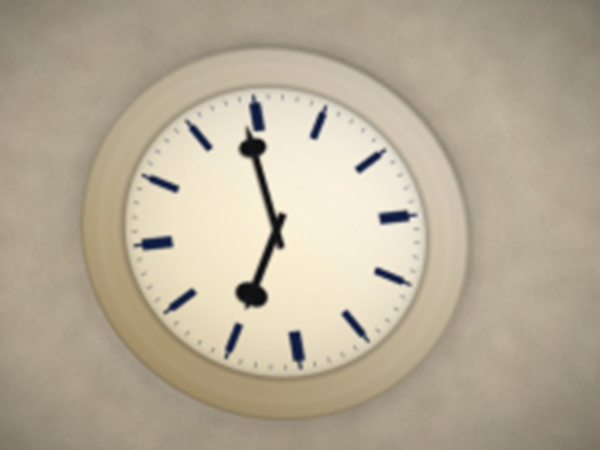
6h59
